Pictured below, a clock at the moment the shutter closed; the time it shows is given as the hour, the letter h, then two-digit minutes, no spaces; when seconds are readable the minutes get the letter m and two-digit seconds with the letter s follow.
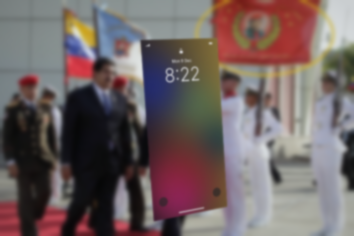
8h22
